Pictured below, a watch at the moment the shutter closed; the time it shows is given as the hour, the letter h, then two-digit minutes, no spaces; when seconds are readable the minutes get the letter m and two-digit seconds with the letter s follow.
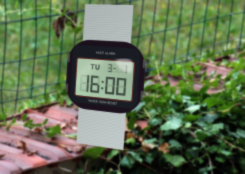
16h00
